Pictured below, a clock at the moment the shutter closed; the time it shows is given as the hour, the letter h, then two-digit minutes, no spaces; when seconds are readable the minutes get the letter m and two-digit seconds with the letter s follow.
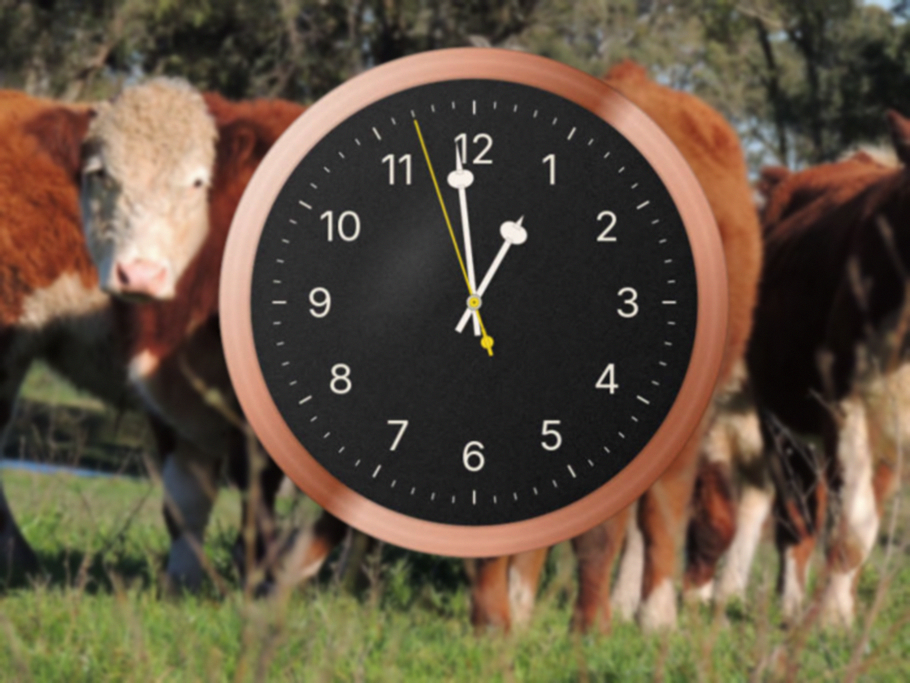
12h58m57s
